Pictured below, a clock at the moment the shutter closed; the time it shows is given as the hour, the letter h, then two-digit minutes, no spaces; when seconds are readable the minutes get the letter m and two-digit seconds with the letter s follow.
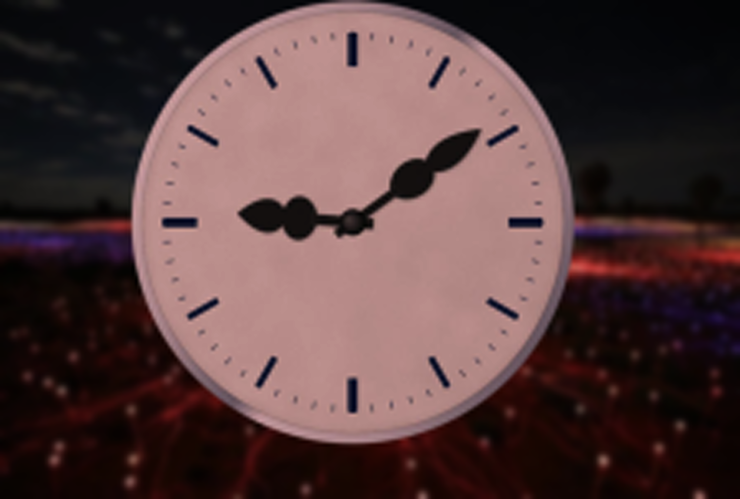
9h09
